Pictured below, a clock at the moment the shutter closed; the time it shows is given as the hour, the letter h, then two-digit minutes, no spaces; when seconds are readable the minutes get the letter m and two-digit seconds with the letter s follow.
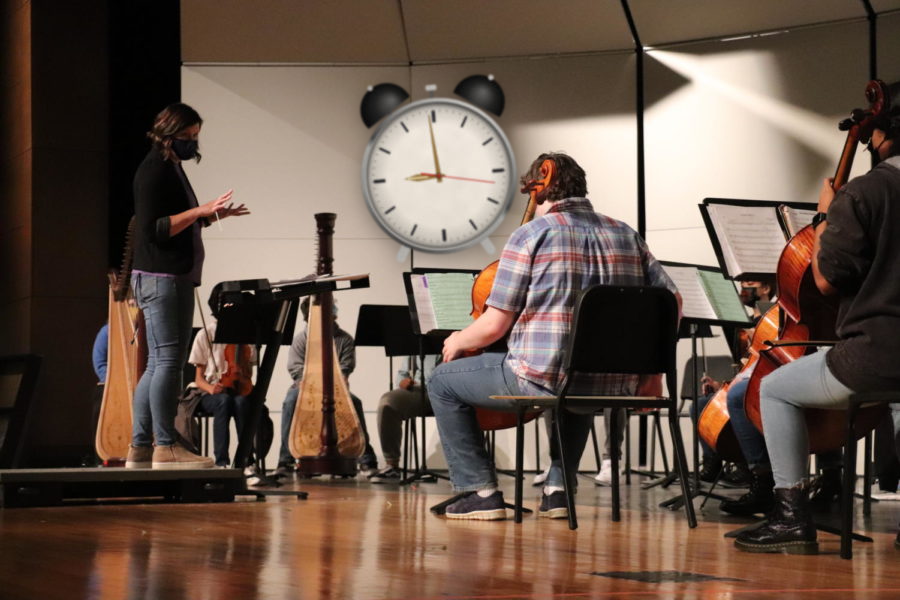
8h59m17s
